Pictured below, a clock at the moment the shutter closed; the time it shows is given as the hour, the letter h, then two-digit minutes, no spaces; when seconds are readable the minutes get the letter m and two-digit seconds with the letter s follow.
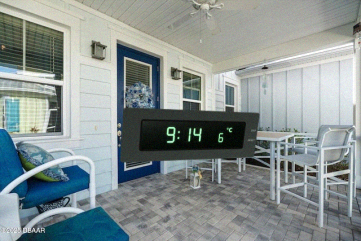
9h14
